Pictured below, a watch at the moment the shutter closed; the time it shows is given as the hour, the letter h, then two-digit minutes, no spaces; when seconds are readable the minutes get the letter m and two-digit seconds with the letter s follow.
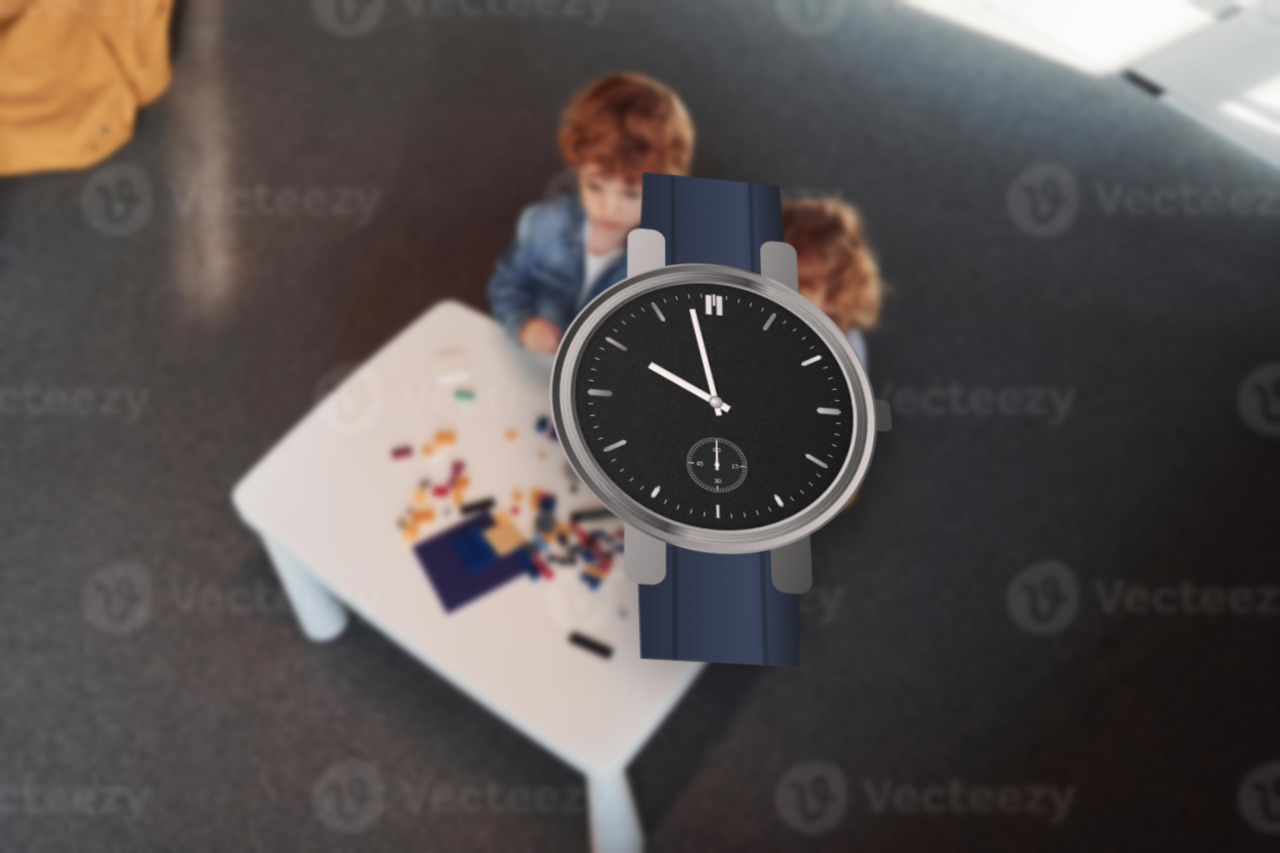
9h58
